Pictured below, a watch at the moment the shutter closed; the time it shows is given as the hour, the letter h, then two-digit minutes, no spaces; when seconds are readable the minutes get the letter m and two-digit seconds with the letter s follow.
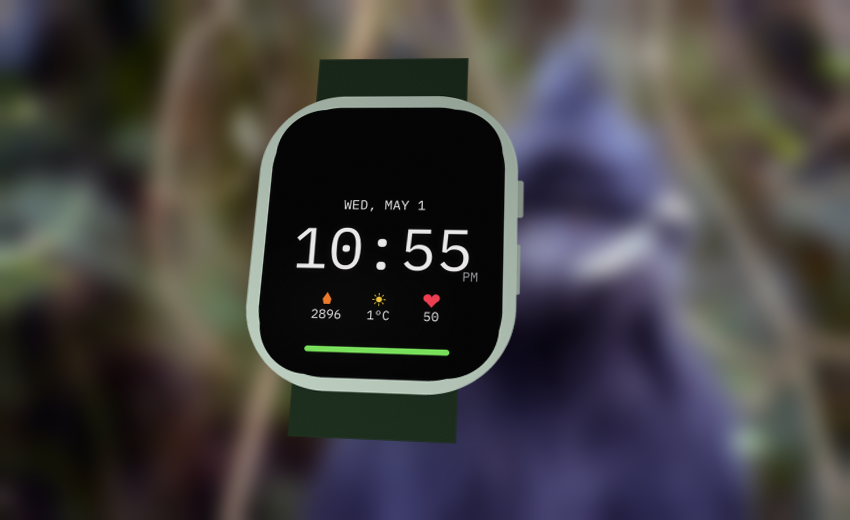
10h55
